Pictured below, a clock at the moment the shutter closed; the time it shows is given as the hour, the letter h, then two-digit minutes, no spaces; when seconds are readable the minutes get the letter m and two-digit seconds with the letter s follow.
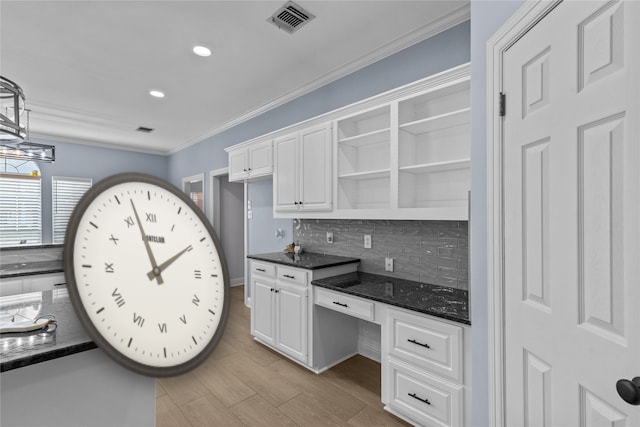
1h57
